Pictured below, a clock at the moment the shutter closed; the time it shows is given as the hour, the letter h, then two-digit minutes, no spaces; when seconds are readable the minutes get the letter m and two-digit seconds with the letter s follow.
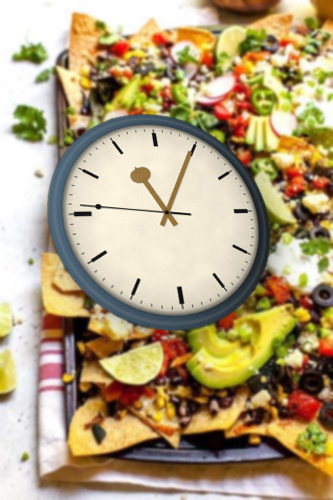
11h04m46s
